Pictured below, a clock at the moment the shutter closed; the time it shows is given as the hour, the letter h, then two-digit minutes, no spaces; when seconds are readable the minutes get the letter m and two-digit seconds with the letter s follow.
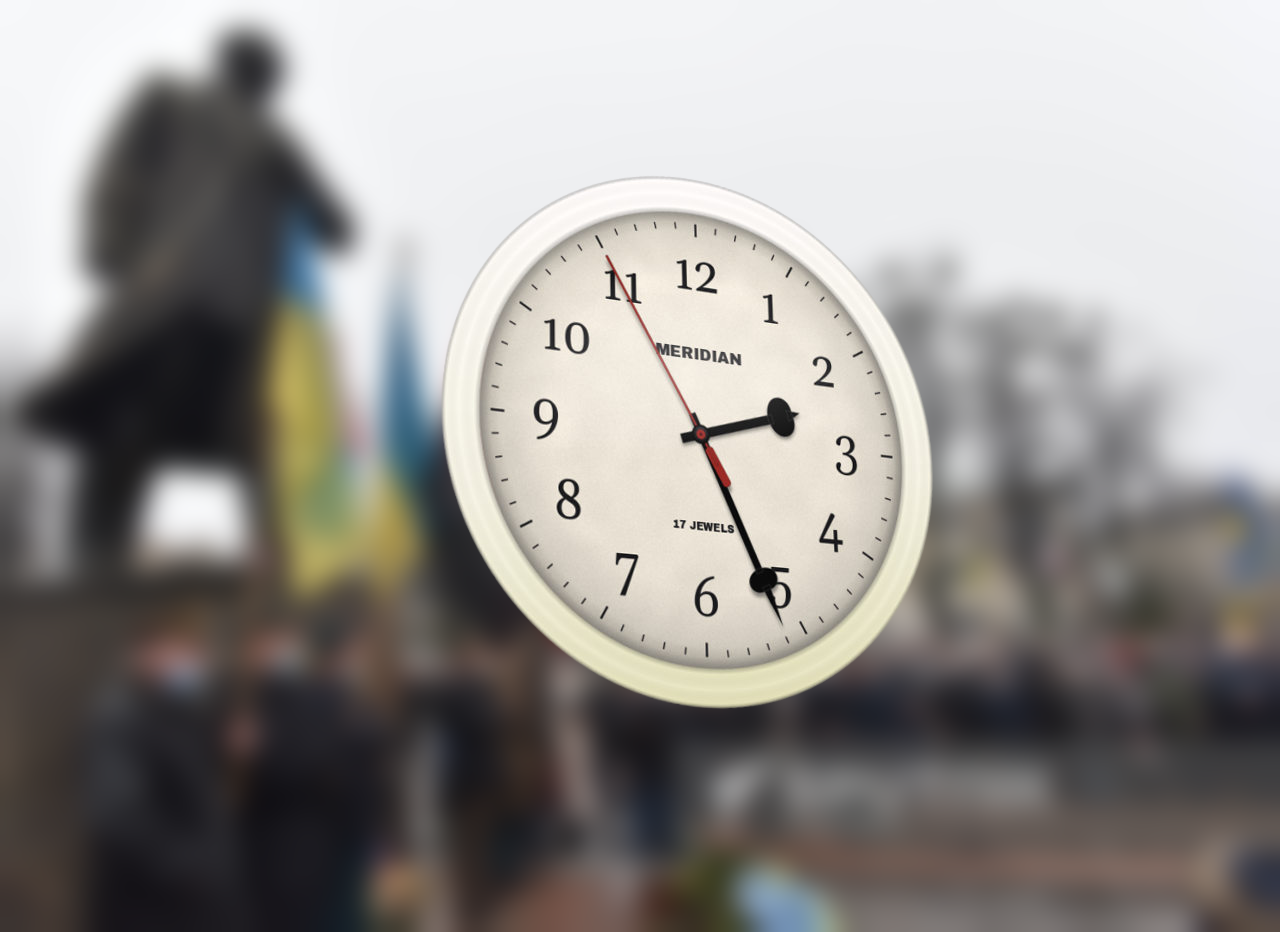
2h25m55s
